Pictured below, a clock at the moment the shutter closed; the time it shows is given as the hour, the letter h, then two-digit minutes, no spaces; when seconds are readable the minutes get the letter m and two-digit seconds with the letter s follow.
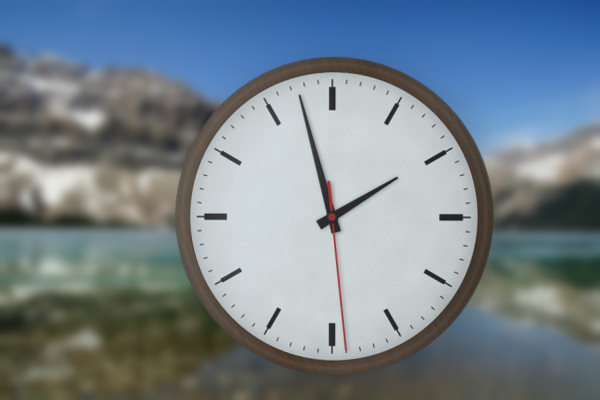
1h57m29s
